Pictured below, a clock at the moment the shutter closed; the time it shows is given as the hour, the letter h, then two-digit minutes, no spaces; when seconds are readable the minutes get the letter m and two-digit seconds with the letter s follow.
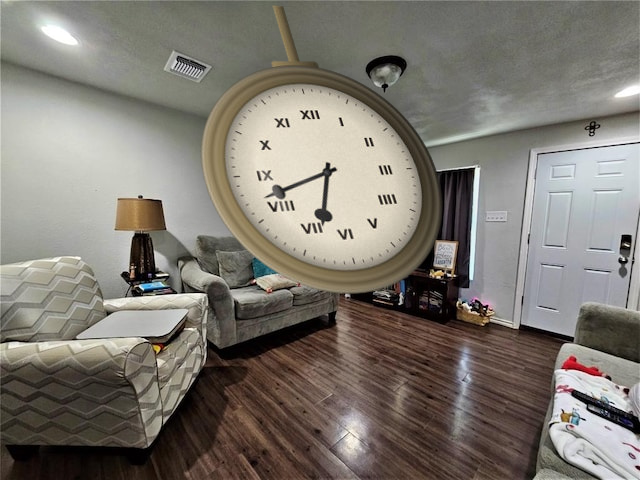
6h42
